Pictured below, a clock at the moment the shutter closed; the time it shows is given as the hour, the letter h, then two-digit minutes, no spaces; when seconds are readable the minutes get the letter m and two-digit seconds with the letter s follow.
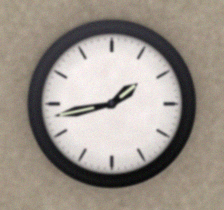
1h43
